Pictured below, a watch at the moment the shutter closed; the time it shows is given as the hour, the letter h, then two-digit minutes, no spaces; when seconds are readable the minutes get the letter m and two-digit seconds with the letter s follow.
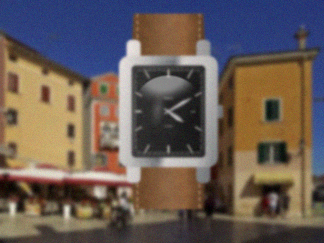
4h10
